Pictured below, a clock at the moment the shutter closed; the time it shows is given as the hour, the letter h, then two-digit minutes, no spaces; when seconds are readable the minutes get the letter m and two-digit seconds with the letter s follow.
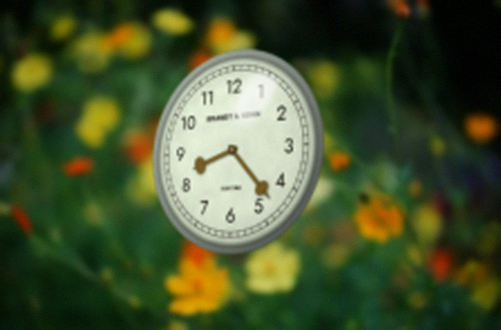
8h23
